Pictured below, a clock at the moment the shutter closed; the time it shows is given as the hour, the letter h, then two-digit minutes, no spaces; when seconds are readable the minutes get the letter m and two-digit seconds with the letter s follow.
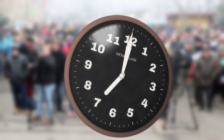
7h00
